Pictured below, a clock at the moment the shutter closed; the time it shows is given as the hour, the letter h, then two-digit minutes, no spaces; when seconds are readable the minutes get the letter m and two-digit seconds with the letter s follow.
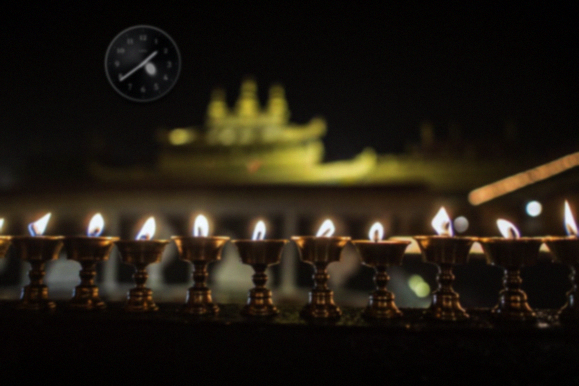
1h39
